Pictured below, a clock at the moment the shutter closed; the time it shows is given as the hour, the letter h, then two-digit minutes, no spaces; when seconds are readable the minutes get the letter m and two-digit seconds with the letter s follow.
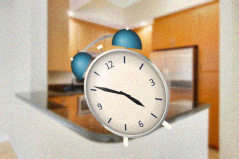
4h51
